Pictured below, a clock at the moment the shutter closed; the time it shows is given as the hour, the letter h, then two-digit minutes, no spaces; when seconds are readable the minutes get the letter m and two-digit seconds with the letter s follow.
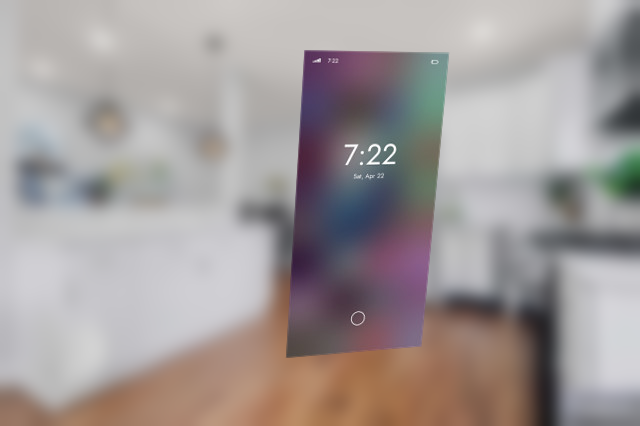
7h22
